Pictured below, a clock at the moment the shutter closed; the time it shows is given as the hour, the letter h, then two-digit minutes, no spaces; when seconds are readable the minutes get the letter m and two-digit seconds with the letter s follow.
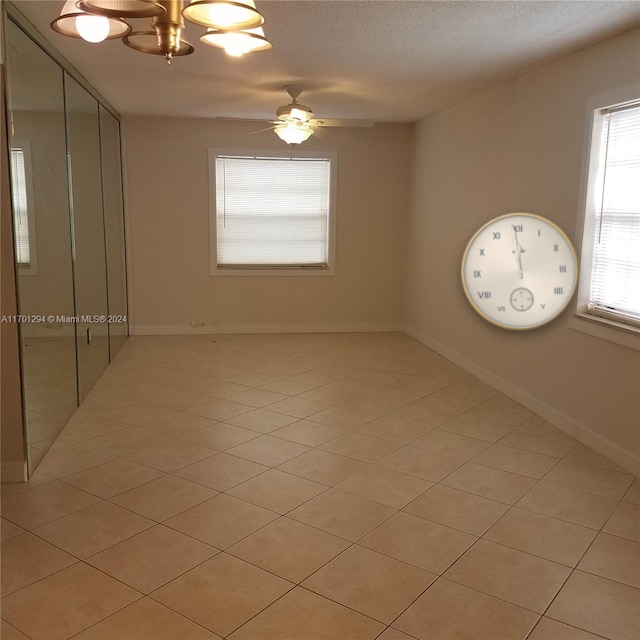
11h59
